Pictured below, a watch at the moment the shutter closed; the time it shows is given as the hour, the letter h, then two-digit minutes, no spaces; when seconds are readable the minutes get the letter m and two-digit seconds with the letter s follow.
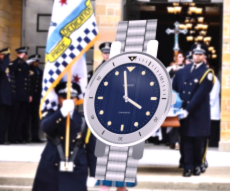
3h58
